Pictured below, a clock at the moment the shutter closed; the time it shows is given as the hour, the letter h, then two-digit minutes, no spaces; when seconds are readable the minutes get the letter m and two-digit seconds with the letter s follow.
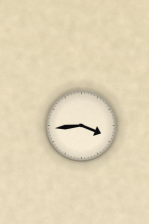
3h44
